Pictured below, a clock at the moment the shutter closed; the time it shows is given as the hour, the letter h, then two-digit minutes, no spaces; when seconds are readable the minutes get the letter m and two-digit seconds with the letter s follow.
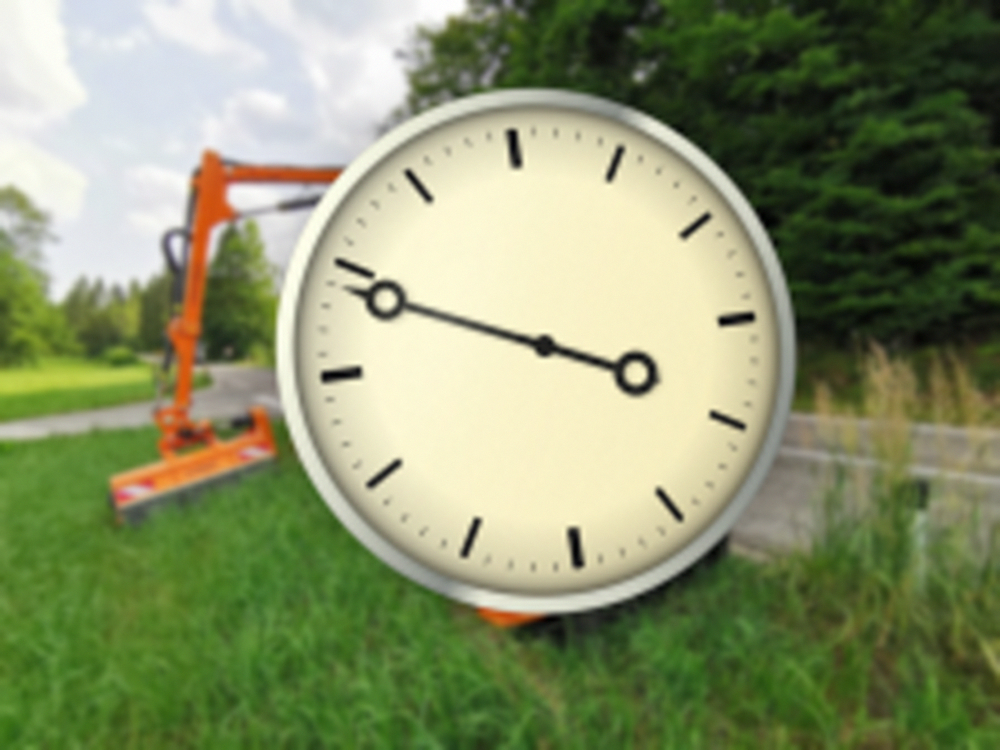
3h49
